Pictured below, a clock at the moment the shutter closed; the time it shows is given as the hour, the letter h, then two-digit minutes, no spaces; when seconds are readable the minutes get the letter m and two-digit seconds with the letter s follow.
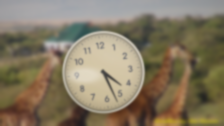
4h27
